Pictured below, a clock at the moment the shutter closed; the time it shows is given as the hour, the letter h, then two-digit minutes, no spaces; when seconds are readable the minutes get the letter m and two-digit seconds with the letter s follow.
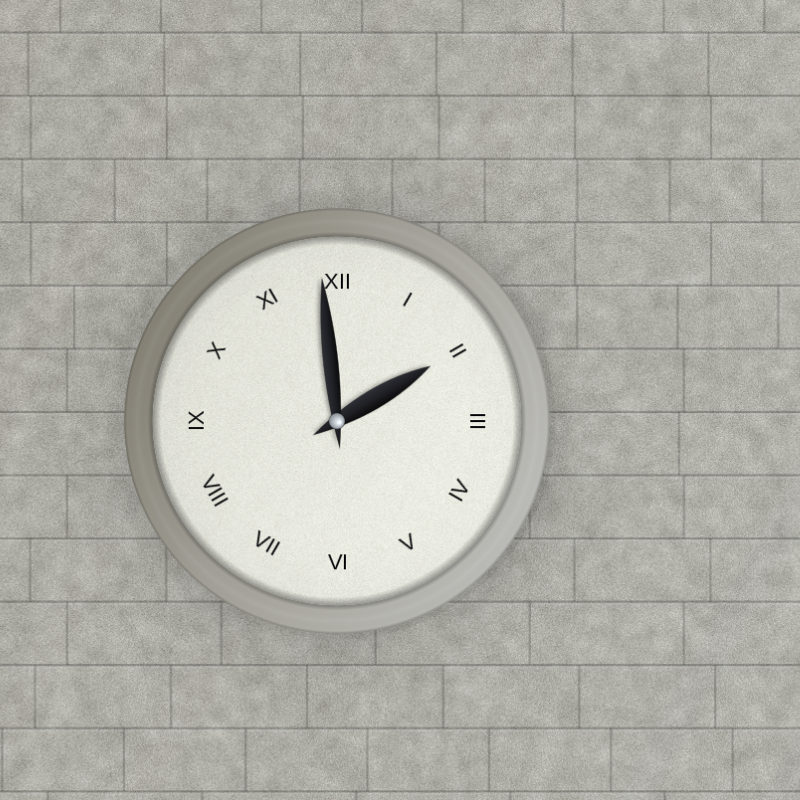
1h59
